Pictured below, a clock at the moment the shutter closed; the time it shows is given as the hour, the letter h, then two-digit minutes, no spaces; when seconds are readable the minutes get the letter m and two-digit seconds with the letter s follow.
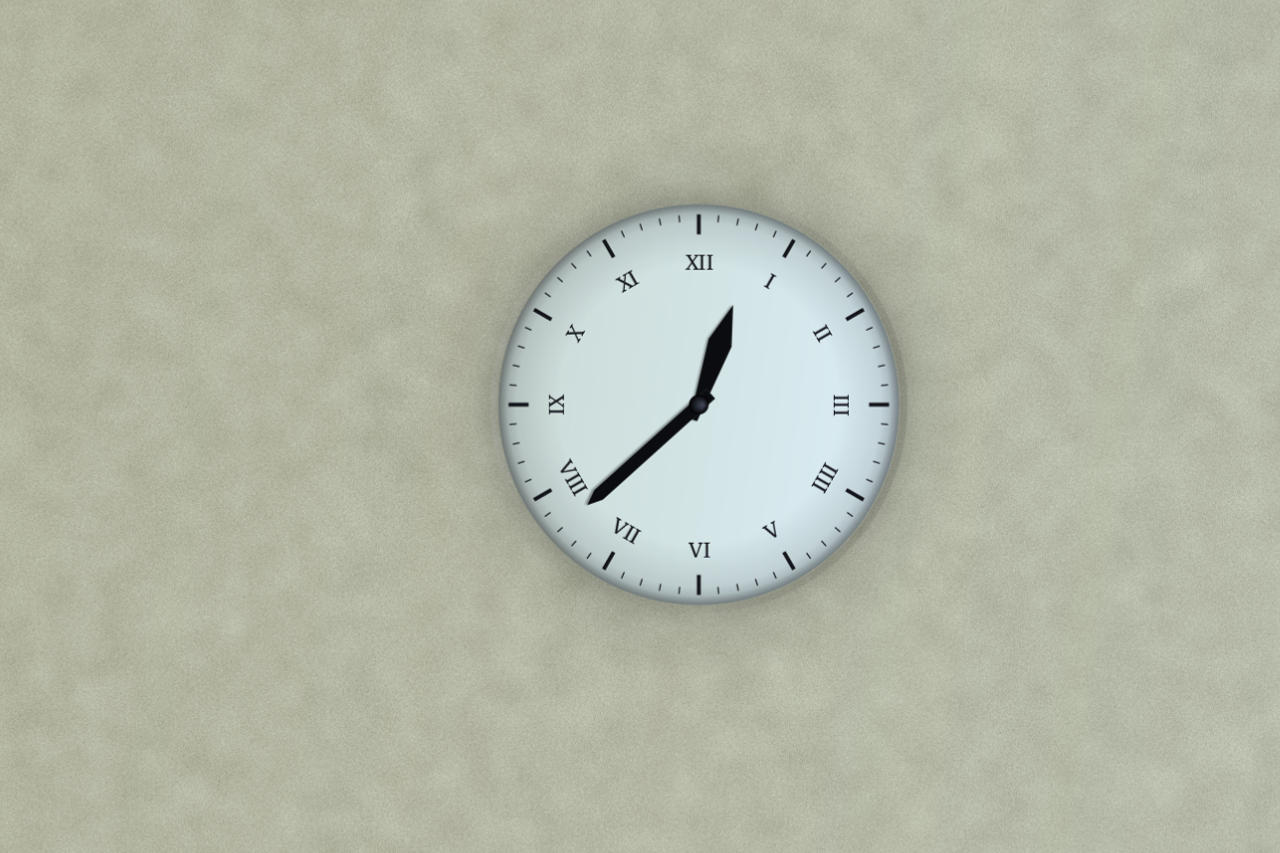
12h38
